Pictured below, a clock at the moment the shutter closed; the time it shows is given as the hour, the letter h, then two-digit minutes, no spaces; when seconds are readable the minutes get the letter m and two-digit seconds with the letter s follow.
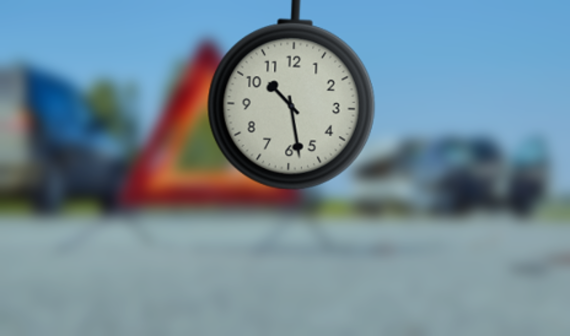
10h28
